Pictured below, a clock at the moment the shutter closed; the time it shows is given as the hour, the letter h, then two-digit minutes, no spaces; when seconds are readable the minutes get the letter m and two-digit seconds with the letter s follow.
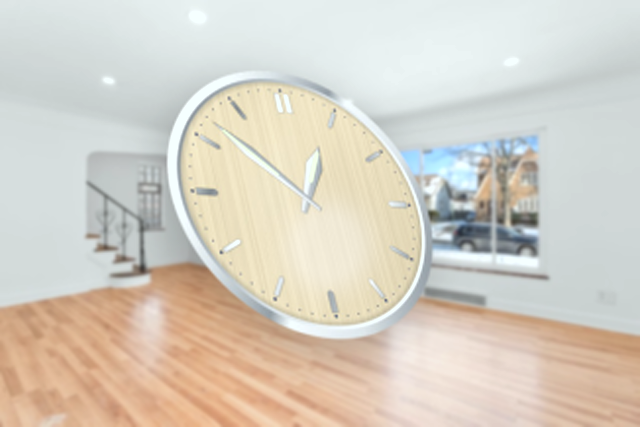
12h52
